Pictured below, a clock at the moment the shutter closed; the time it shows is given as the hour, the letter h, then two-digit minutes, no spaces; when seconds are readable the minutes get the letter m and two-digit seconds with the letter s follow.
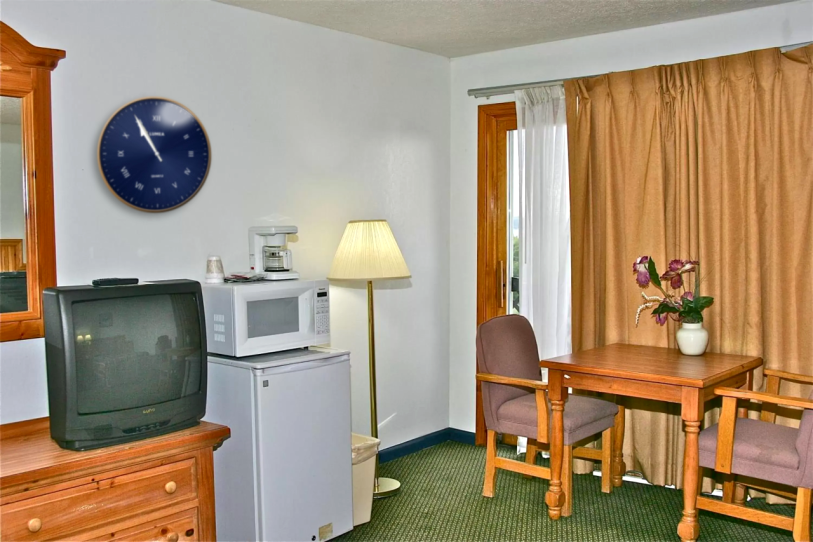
10h55
